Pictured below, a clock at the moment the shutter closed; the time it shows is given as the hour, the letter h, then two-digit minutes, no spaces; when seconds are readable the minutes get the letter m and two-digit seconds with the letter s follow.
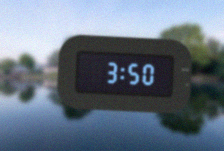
3h50
